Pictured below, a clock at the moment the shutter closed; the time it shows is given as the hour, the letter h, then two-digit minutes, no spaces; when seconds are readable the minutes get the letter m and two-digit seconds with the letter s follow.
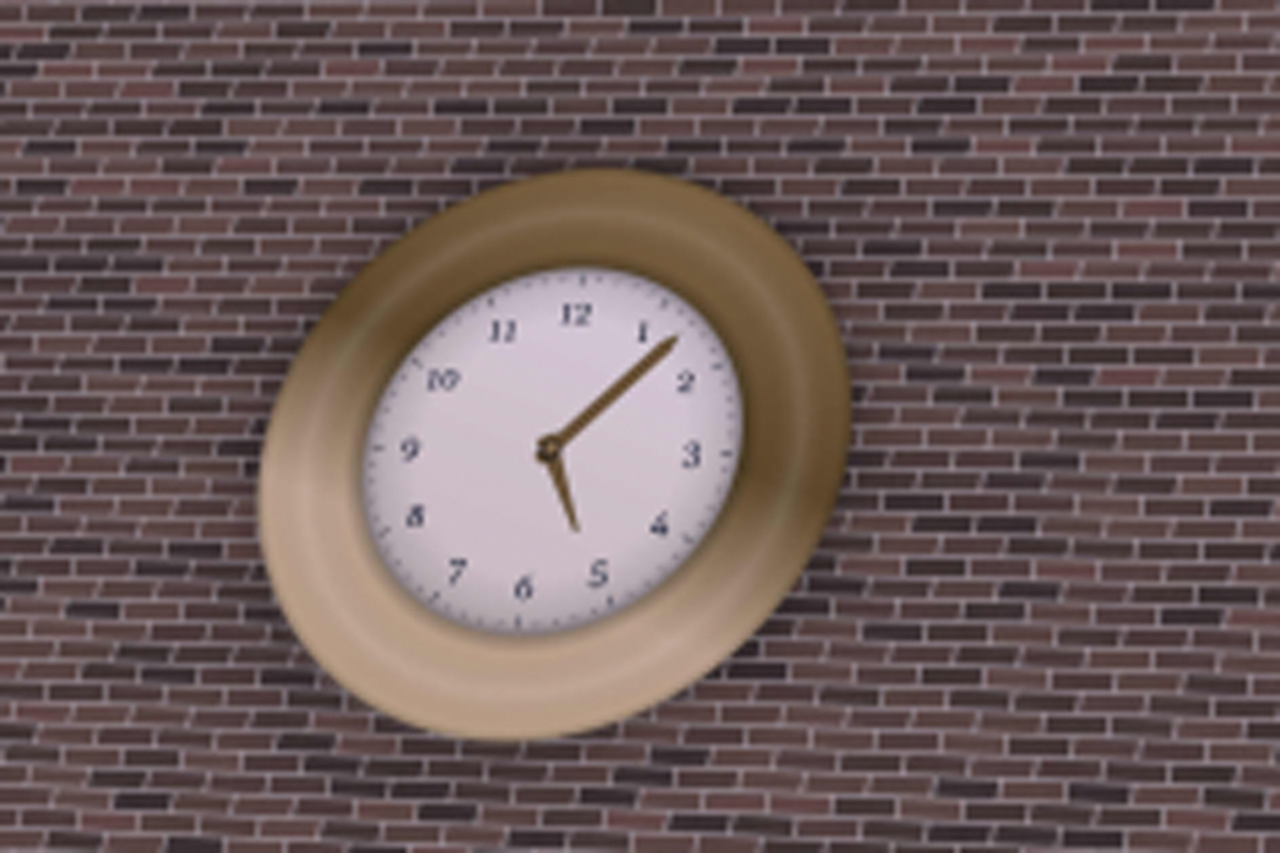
5h07
